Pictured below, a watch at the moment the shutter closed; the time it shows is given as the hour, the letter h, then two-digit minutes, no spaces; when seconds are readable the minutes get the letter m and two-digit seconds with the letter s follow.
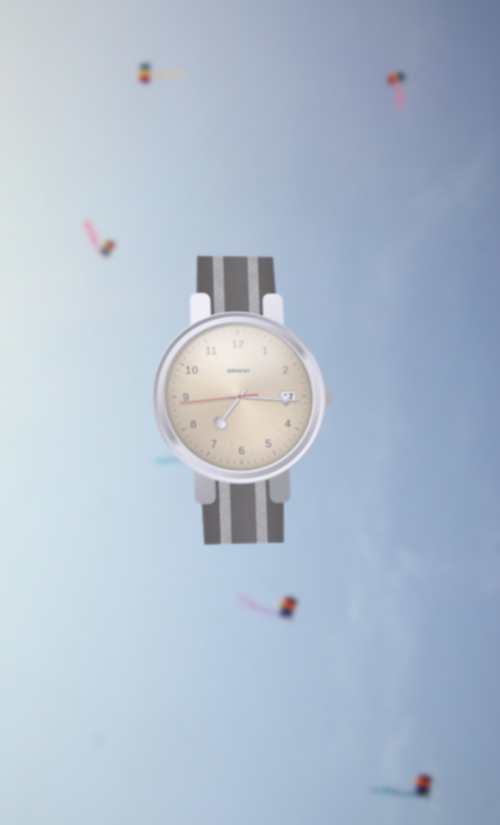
7h15m44s
